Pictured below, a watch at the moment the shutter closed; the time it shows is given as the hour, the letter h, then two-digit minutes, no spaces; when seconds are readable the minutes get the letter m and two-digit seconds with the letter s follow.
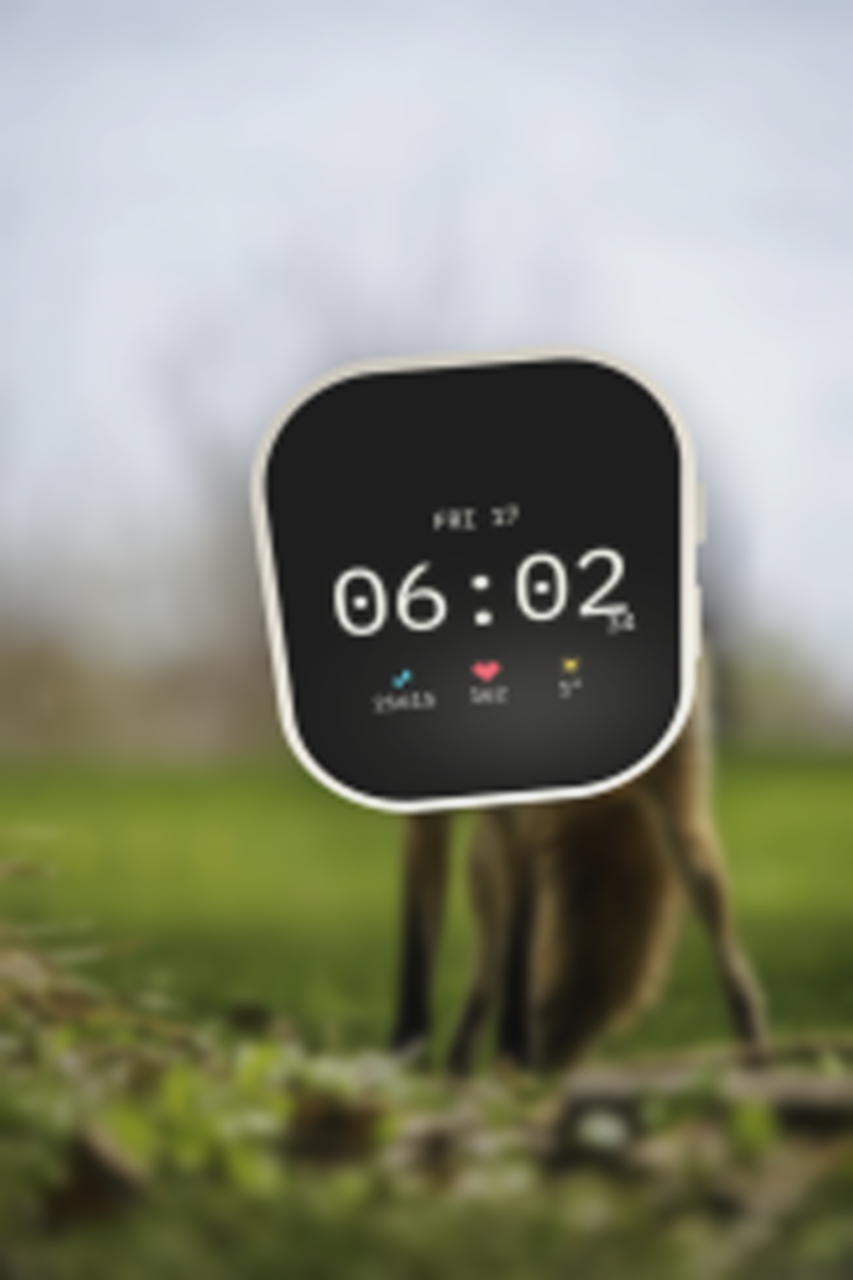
6h02
